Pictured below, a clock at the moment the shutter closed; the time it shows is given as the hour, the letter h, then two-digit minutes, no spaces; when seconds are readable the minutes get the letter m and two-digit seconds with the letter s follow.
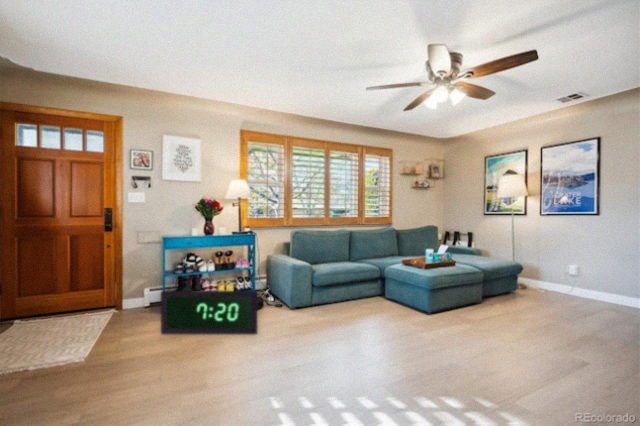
7h20
